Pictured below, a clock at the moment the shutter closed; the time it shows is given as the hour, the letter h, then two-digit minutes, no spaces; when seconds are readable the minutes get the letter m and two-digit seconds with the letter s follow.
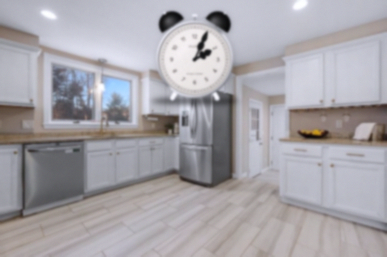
2h04
